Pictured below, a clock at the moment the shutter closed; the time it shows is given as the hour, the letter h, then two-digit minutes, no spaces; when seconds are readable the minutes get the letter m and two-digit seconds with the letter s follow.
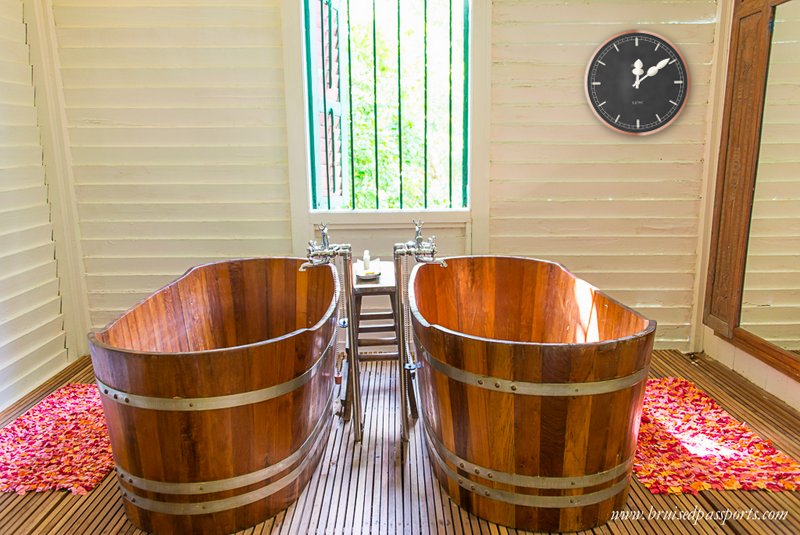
12h09
